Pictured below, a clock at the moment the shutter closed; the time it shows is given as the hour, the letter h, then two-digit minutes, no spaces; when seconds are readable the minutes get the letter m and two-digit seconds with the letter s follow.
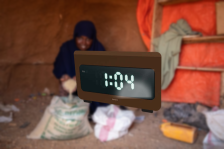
1h04
